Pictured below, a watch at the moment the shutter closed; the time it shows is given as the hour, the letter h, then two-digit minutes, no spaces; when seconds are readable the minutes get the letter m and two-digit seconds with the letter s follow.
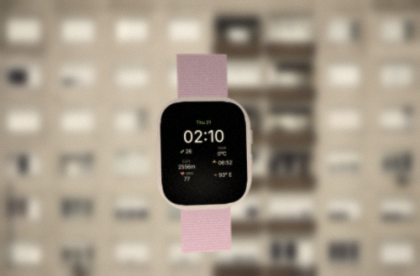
2h10
